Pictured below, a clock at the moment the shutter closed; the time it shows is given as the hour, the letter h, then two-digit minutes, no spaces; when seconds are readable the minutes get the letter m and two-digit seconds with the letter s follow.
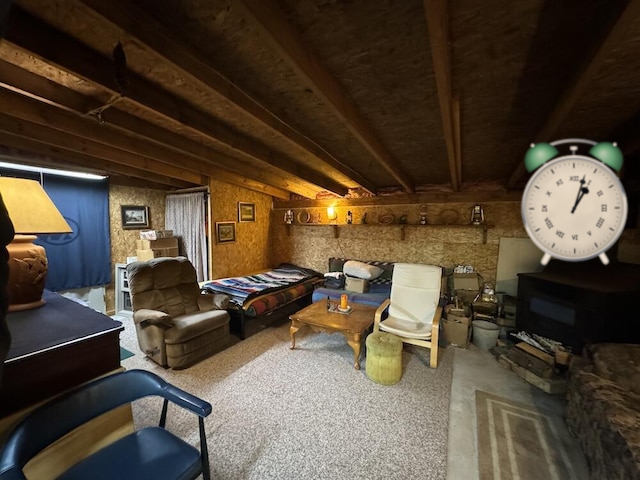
1h03
